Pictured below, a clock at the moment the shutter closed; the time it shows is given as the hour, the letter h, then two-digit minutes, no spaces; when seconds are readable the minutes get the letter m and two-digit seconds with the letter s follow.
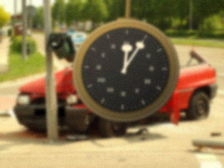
12h05
